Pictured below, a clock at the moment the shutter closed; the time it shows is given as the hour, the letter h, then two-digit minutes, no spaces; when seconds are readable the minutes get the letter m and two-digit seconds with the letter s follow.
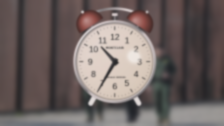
10h35
